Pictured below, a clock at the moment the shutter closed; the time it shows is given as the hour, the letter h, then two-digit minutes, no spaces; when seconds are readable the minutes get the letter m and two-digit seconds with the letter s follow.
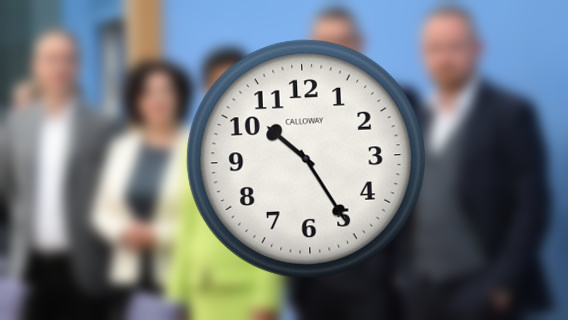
10h25
